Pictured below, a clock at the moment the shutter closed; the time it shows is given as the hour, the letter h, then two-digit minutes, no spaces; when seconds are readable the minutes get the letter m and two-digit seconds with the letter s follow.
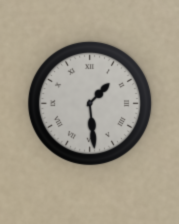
1h29
